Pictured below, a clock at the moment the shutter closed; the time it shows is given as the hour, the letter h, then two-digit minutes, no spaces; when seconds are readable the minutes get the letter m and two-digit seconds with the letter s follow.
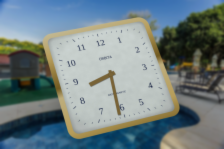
8h31
